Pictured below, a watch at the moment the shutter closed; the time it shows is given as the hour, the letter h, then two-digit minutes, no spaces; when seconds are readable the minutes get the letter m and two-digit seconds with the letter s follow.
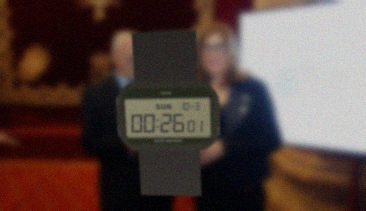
0h26m01s
